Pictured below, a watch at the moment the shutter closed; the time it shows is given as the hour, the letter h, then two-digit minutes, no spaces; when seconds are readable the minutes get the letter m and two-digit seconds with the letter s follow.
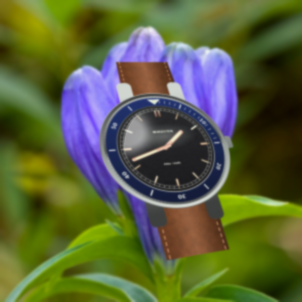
1h42
